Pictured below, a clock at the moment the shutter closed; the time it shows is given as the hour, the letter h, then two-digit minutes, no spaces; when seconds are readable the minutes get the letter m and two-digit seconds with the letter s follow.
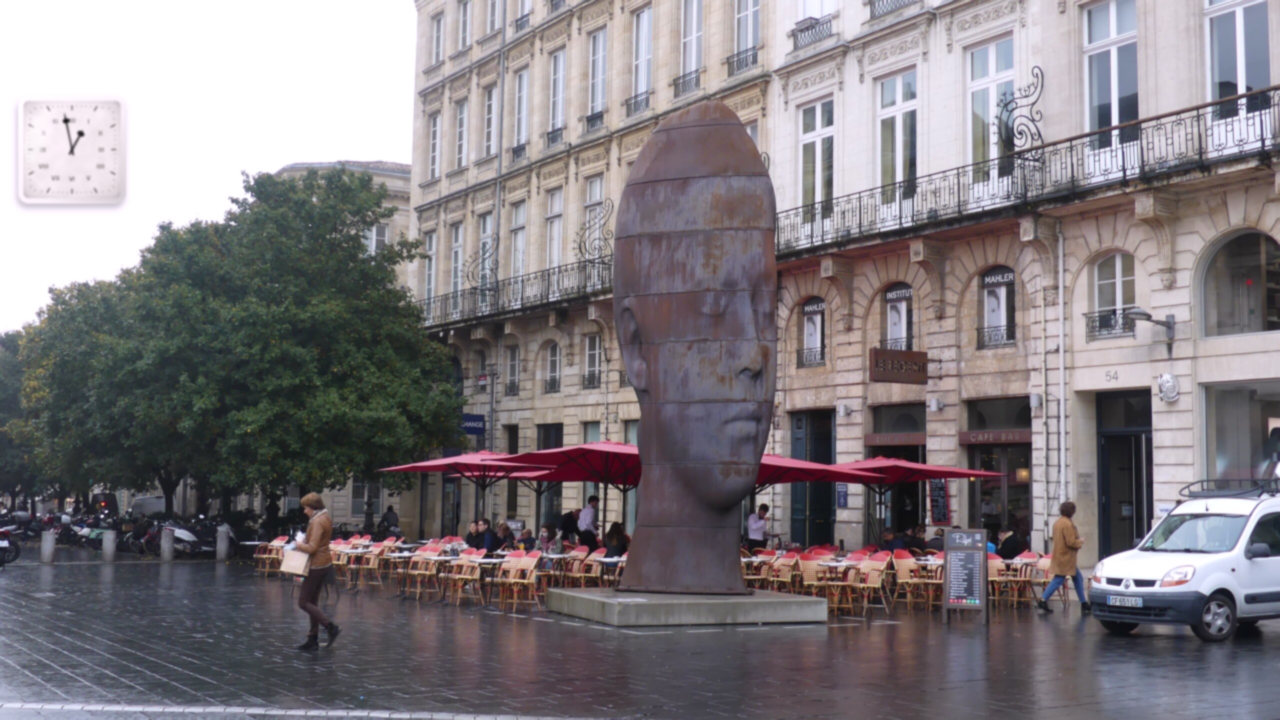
12h58
